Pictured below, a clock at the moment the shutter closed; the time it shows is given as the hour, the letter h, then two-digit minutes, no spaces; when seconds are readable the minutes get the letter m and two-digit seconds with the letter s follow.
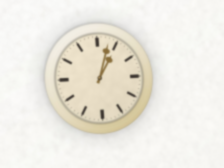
1h03
